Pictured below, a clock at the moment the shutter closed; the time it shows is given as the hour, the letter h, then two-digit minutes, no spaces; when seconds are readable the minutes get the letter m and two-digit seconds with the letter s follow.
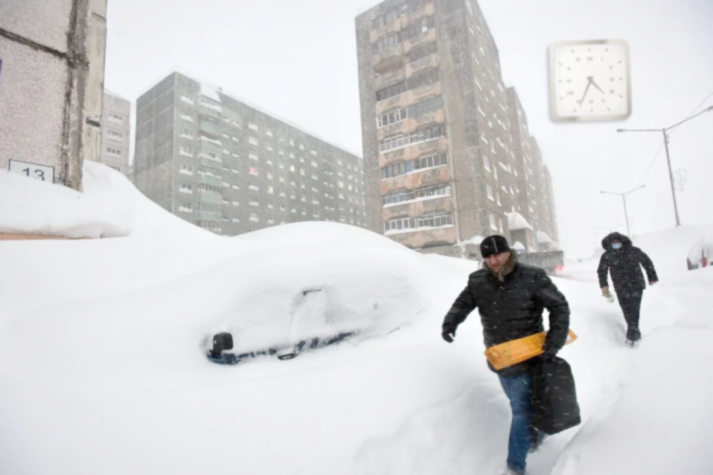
4h34
